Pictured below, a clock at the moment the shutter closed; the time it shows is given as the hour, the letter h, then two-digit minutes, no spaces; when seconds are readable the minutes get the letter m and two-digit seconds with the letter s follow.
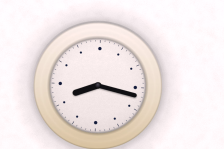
8h17
